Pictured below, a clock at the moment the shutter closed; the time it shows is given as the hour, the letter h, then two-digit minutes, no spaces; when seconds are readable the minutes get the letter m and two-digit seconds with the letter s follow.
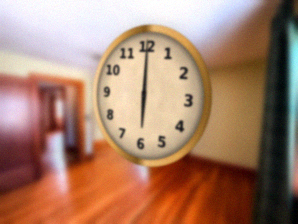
6h00
